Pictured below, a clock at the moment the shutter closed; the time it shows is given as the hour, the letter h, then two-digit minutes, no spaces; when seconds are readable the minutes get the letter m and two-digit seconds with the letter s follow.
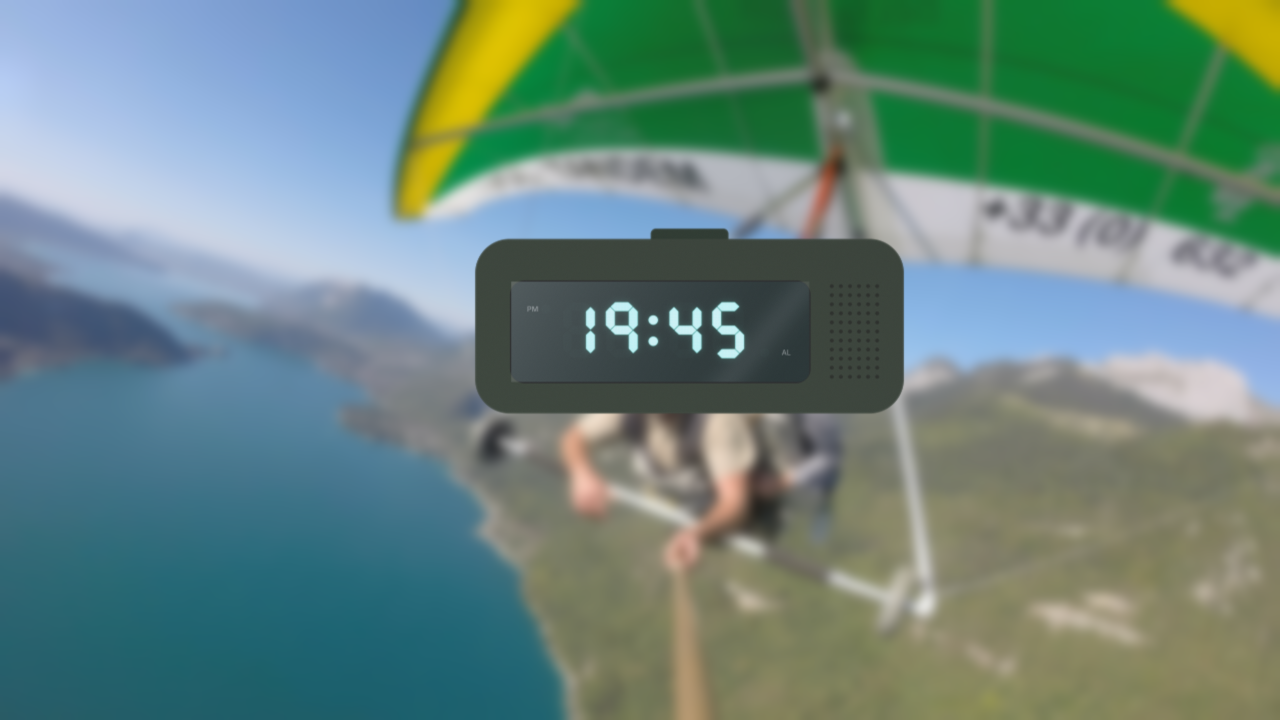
19h45
